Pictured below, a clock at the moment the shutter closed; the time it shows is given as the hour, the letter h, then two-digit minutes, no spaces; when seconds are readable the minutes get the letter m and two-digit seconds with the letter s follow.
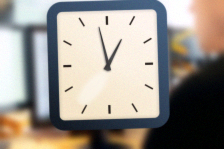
12h58
